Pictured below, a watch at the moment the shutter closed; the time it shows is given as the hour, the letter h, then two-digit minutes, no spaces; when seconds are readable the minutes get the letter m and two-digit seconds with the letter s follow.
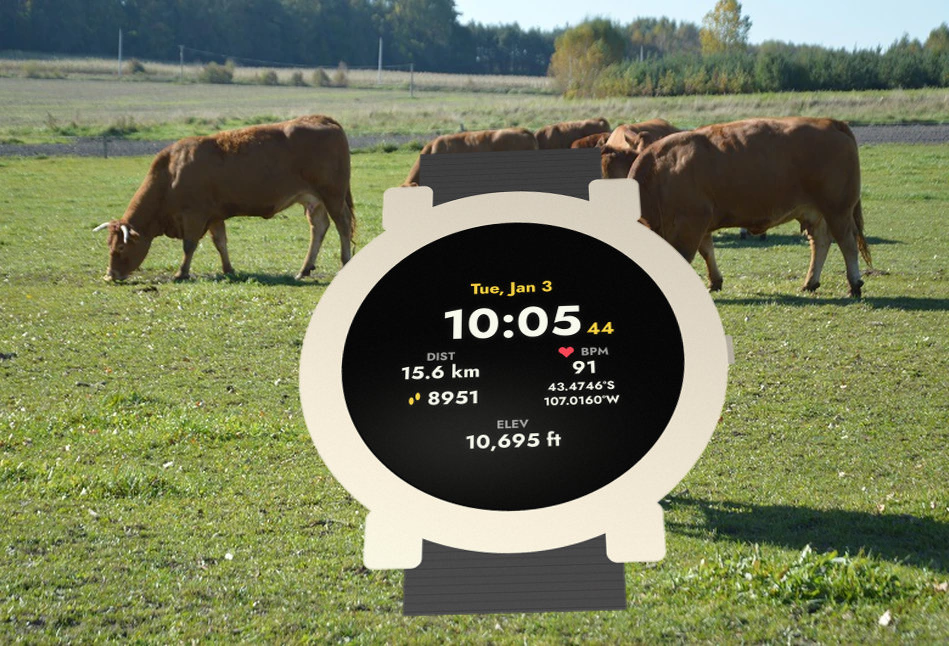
10h05m44s
